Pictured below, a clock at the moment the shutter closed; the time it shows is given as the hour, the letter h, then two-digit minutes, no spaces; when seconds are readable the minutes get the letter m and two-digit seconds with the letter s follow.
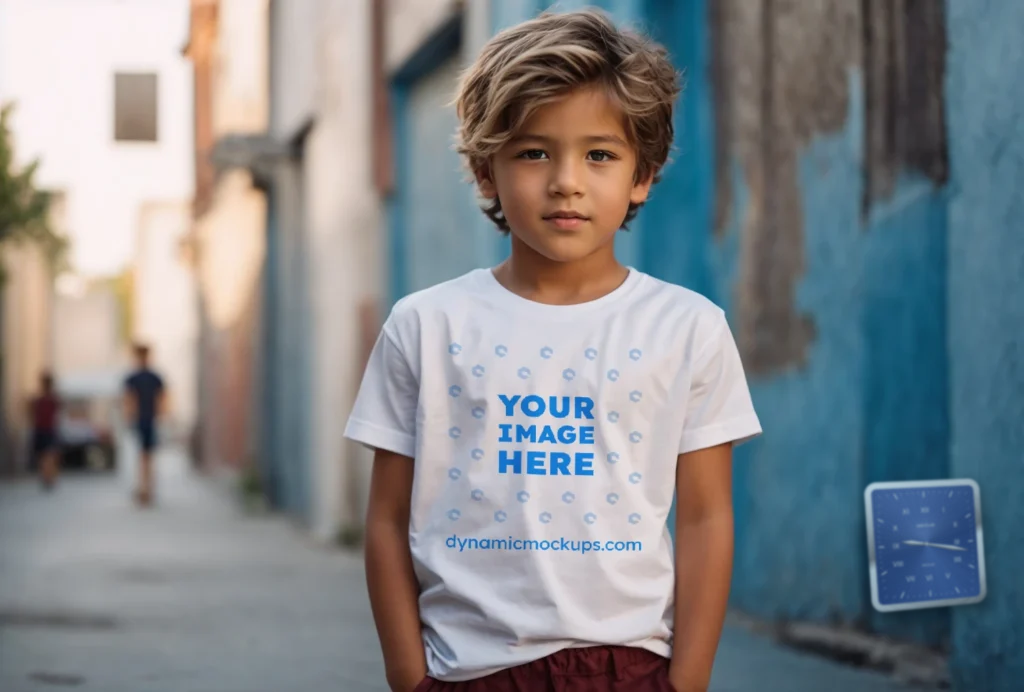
9h17
